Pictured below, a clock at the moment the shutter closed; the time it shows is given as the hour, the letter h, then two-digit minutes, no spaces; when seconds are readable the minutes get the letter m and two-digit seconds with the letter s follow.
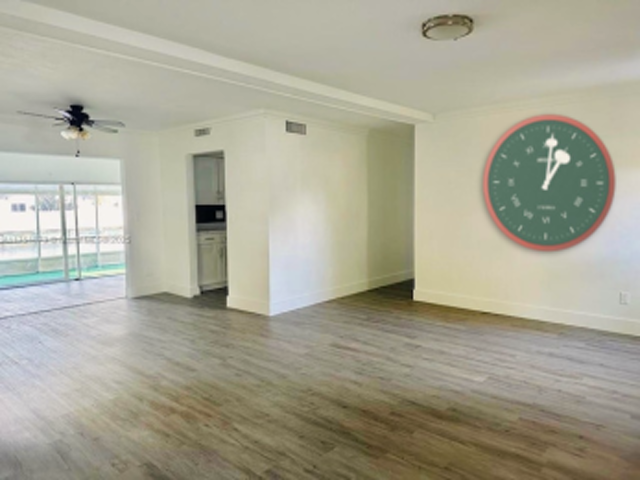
1h01
